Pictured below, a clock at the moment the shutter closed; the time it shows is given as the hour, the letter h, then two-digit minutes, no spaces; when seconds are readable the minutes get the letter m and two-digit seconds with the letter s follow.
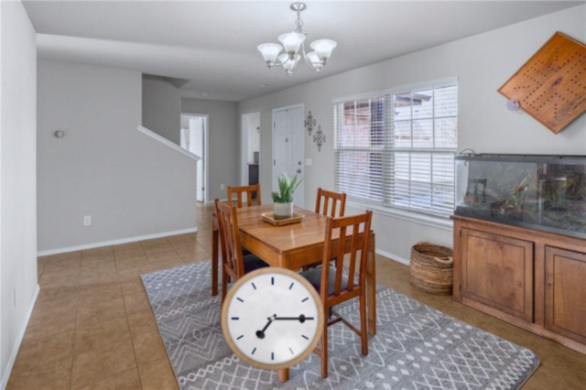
7h15
